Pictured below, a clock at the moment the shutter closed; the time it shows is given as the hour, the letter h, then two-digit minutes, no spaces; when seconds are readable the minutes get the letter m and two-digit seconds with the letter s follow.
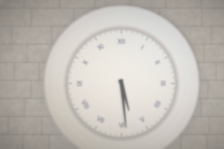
5h29
